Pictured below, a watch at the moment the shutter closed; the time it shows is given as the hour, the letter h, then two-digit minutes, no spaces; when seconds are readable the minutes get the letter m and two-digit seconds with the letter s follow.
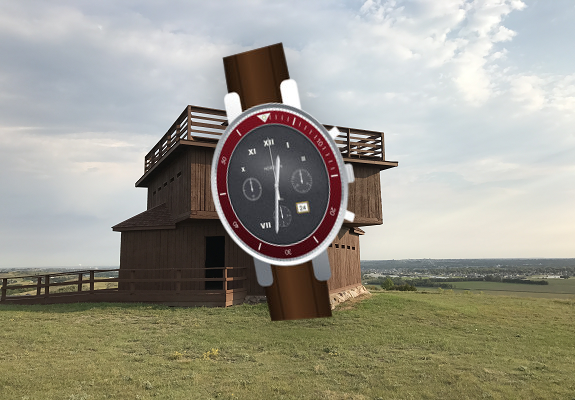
12h32
